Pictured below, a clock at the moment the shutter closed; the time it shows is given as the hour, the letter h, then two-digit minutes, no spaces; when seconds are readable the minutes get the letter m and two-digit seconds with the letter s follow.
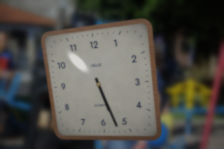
5h27
